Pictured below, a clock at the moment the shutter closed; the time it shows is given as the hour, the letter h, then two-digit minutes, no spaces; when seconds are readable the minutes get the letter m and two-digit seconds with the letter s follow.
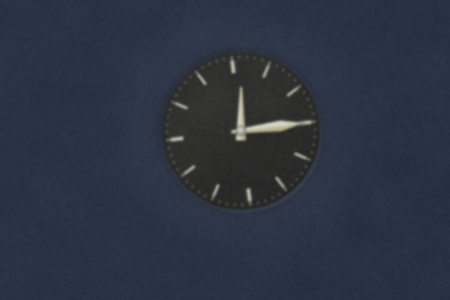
12h15
